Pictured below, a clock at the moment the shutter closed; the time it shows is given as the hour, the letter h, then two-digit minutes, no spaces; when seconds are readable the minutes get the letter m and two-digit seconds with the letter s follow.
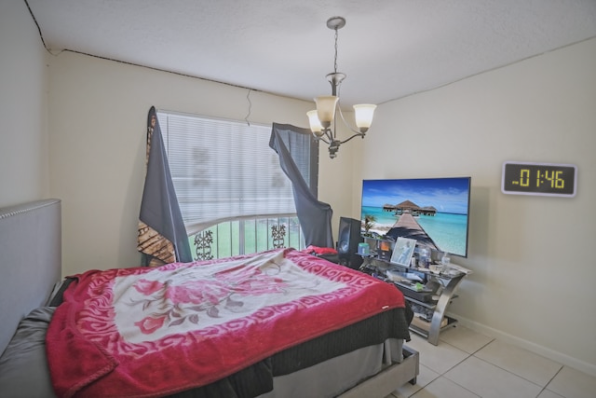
1h46
